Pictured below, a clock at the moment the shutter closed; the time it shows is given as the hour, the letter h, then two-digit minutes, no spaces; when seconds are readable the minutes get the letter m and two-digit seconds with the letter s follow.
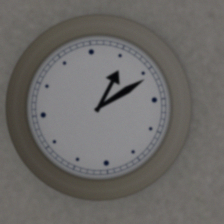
1h11
